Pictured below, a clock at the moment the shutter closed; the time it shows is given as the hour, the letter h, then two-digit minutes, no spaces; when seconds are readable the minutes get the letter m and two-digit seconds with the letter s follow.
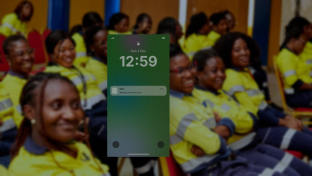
12h59
